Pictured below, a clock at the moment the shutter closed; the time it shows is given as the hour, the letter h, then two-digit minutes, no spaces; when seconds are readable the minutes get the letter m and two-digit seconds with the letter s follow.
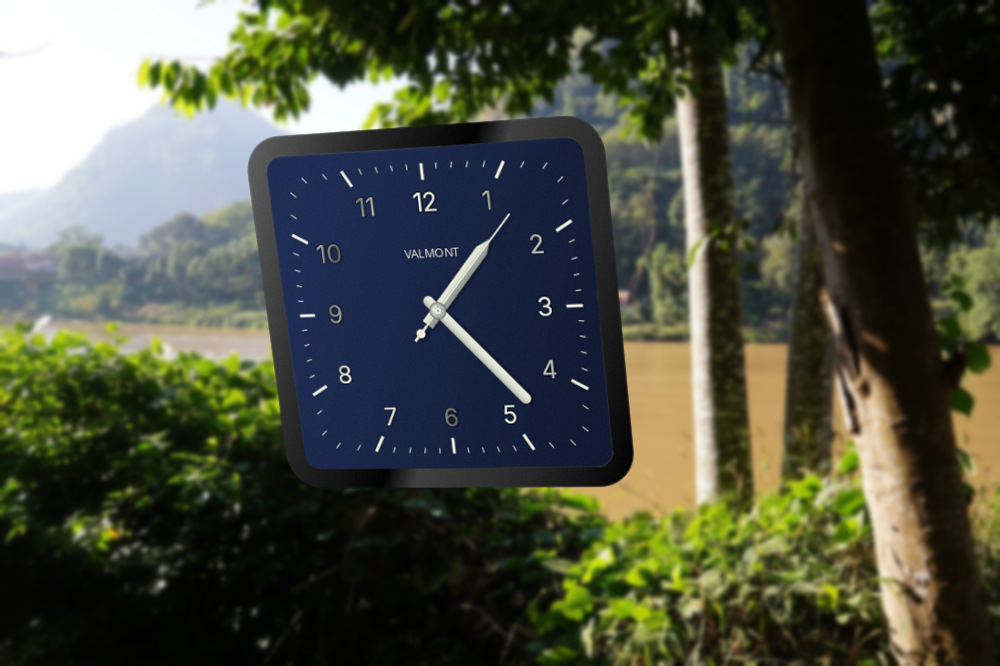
1h23m07s
